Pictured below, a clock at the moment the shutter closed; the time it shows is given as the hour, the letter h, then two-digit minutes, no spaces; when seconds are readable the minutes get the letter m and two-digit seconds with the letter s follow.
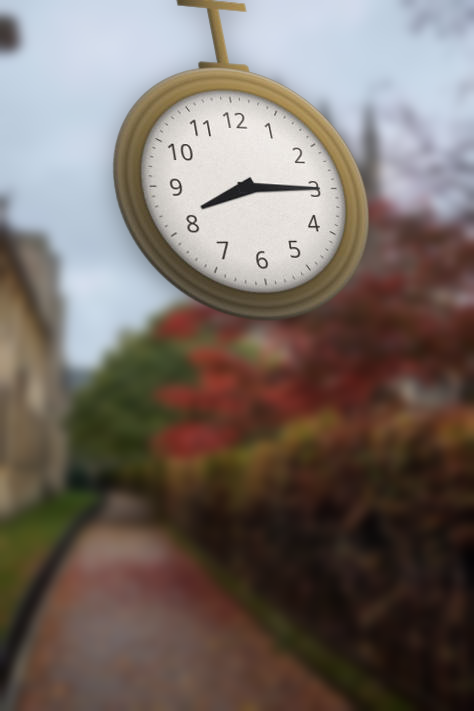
8h15
